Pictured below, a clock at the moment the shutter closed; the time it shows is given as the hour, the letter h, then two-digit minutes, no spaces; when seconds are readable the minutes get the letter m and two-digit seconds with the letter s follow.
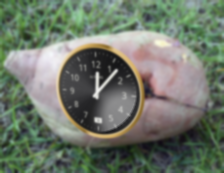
12h07
